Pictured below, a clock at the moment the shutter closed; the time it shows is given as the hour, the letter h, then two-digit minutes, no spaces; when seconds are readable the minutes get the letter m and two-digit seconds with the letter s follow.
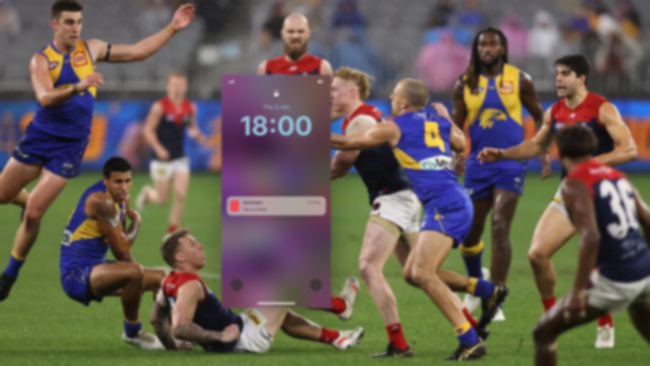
18h00
